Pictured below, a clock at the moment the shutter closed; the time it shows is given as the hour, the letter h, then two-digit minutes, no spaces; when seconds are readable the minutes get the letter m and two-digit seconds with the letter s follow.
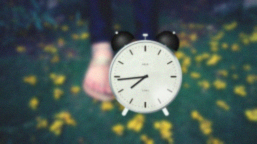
7h44
